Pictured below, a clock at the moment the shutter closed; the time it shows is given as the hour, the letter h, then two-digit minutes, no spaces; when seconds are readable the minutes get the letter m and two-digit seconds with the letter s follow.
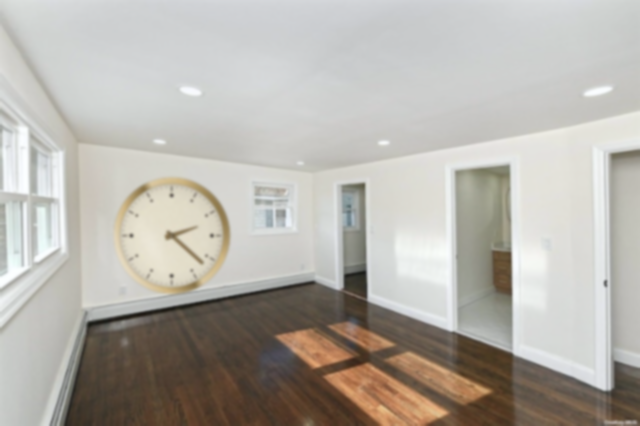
2h22
